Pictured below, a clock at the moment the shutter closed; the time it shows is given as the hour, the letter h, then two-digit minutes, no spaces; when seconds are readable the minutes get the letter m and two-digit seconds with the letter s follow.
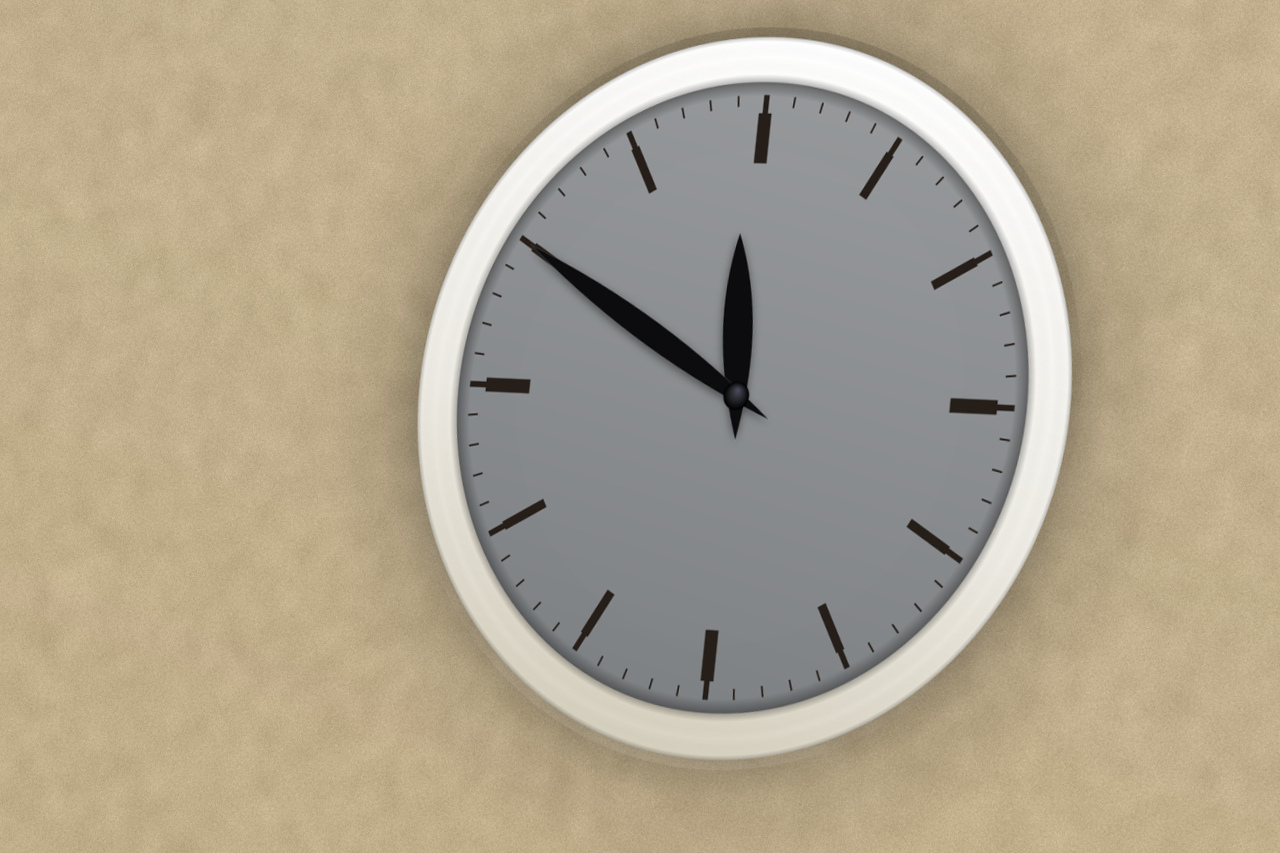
11h50
